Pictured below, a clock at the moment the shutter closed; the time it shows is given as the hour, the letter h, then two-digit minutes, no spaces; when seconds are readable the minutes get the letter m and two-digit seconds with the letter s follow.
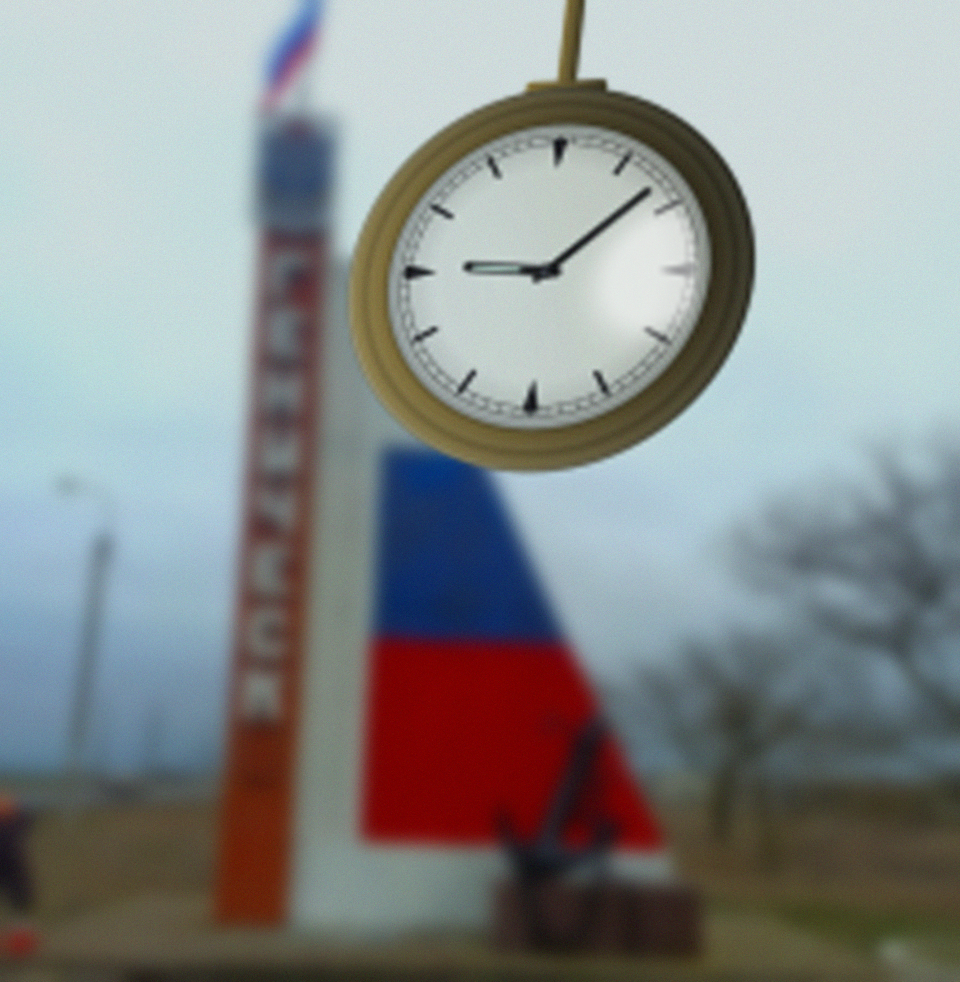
9h08
